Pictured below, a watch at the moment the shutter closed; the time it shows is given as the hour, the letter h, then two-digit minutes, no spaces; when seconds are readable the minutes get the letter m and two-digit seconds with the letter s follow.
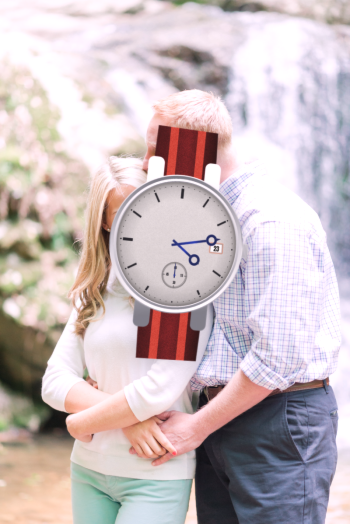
4h13
